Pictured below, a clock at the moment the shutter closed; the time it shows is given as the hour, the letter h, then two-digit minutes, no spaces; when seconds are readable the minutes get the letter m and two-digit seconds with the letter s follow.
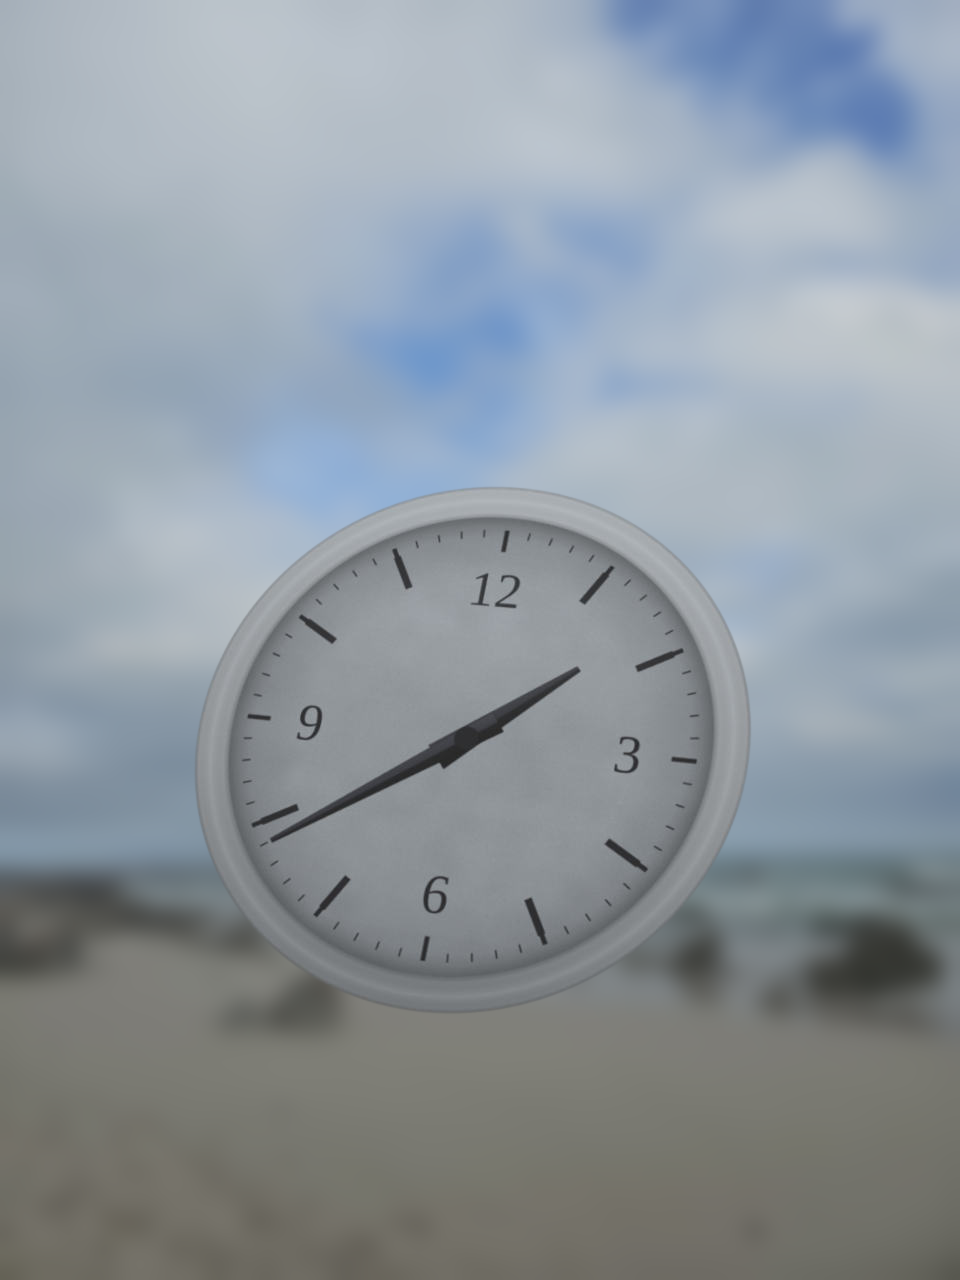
1h39
